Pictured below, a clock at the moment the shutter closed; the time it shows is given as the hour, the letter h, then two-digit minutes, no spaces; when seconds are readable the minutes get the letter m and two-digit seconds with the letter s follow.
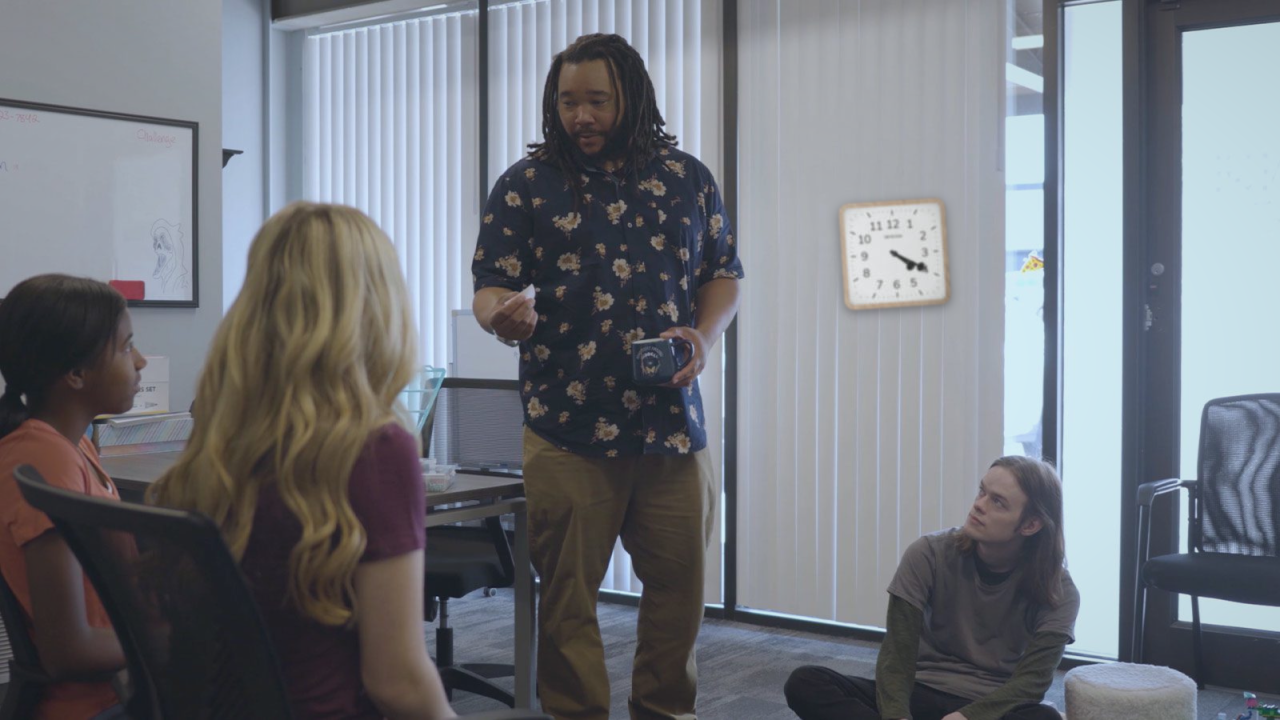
4h20
